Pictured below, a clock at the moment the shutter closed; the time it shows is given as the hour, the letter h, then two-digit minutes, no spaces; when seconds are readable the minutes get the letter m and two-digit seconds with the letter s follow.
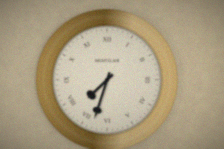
7h33
